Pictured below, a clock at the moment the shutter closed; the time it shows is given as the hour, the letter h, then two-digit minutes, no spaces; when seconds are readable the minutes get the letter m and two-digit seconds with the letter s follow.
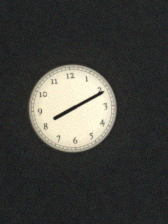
8h11
